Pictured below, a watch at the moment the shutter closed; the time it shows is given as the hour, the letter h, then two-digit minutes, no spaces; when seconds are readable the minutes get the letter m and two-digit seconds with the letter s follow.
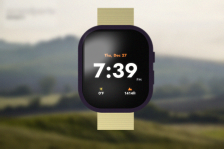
7h39
